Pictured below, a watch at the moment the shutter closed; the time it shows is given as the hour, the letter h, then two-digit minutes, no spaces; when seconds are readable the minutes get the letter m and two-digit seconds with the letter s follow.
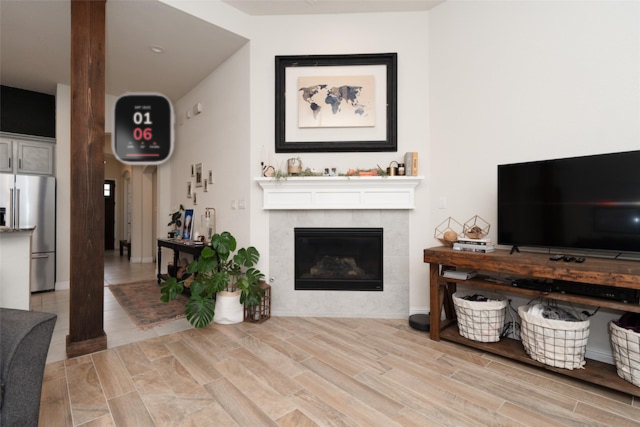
1h06
